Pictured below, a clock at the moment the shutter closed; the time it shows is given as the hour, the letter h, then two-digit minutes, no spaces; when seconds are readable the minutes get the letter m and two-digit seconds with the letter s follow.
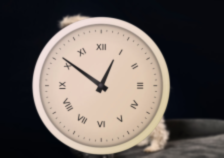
12h51
